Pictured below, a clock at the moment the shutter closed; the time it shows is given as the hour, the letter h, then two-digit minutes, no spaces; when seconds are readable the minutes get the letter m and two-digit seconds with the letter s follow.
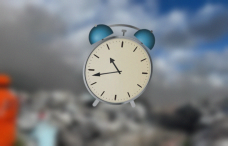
10h43
